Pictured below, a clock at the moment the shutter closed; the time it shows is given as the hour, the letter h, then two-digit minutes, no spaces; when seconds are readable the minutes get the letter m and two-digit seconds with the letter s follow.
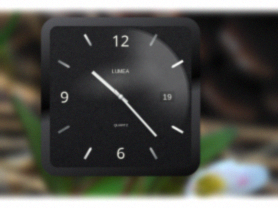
10h23
